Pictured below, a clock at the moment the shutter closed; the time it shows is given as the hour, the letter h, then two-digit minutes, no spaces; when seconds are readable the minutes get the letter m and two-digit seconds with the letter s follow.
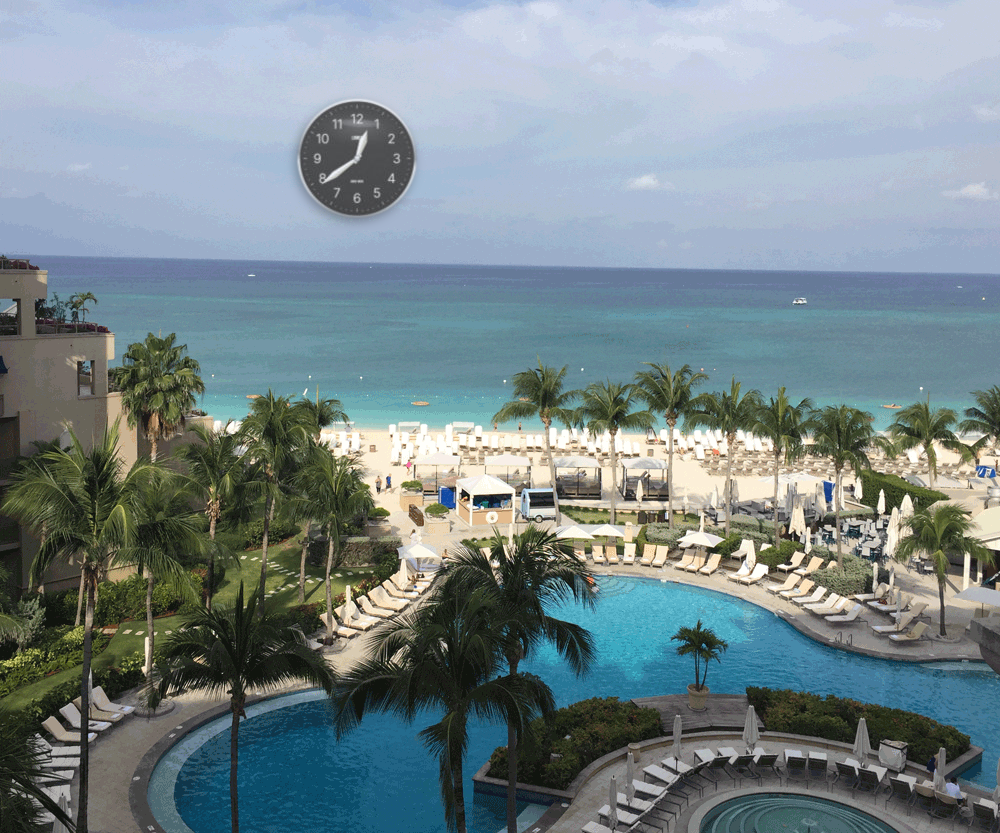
12h39
